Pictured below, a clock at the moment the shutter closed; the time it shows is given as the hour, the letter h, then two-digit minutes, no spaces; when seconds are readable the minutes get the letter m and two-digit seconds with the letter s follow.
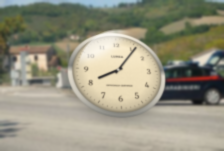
8h06
